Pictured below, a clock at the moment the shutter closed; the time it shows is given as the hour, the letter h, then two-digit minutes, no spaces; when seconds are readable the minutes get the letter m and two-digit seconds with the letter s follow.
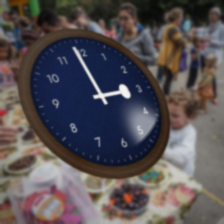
2h59
